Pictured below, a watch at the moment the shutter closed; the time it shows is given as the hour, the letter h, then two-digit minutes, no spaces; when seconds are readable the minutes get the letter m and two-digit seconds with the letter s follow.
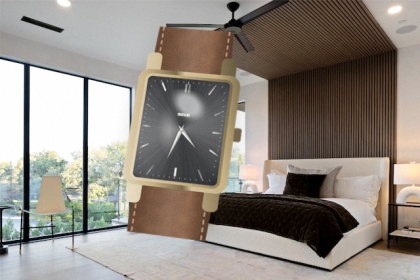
4h33
